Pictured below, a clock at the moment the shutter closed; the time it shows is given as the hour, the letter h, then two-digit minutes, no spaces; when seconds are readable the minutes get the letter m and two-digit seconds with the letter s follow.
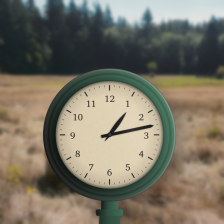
1h13
